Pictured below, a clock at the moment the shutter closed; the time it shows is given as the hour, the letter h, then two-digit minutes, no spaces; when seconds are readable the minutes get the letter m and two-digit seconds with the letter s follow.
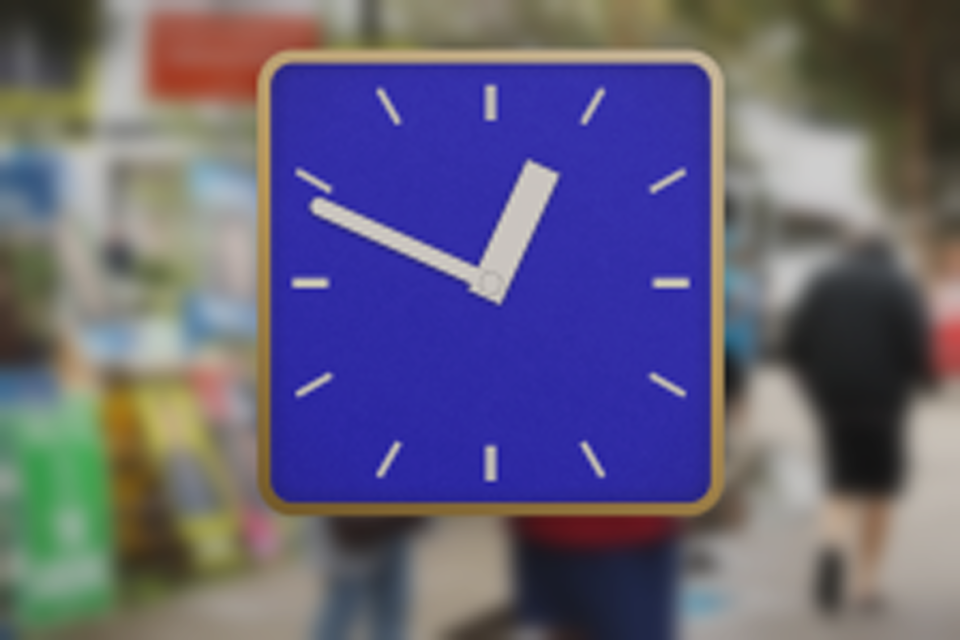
12h49
